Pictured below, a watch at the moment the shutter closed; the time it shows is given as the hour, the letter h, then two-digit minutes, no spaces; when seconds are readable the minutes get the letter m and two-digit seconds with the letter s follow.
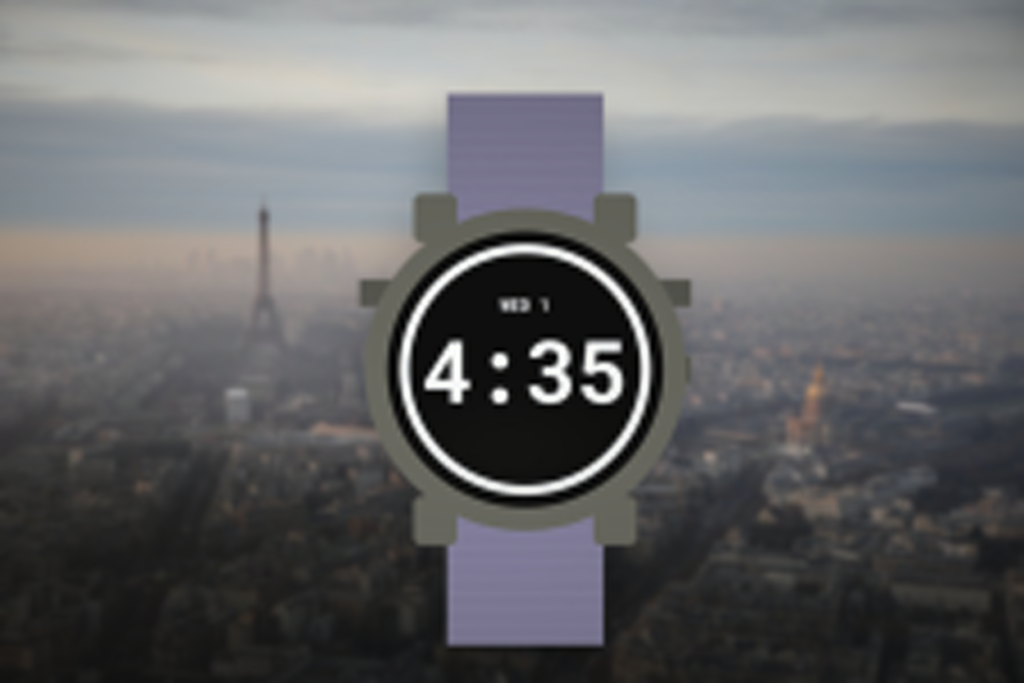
4h35
